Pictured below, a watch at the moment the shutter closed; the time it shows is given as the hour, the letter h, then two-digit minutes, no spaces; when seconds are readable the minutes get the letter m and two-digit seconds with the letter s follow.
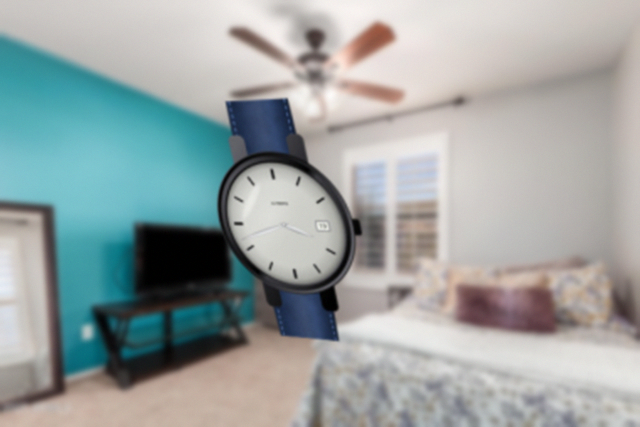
3h42
